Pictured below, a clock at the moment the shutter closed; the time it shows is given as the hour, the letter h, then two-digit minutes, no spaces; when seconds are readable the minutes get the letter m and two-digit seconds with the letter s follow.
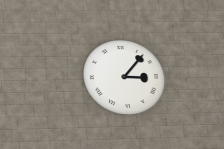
3h07
